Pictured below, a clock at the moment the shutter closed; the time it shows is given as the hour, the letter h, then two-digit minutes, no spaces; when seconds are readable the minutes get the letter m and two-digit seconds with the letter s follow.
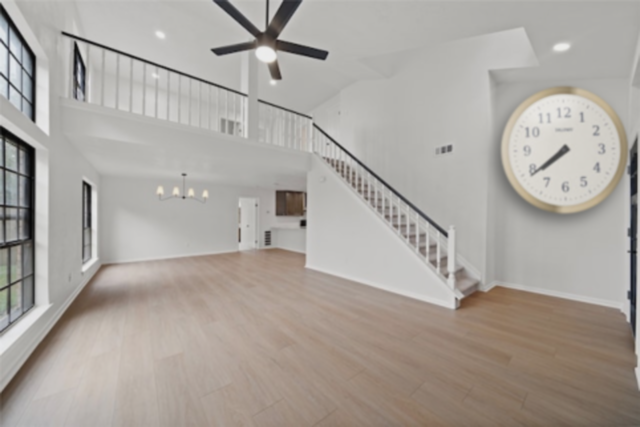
7h39
